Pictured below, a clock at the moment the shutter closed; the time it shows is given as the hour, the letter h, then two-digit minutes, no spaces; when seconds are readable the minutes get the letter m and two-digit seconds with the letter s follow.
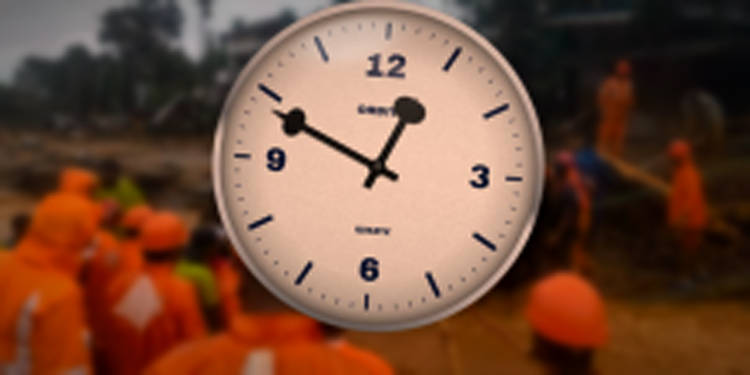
12h49
